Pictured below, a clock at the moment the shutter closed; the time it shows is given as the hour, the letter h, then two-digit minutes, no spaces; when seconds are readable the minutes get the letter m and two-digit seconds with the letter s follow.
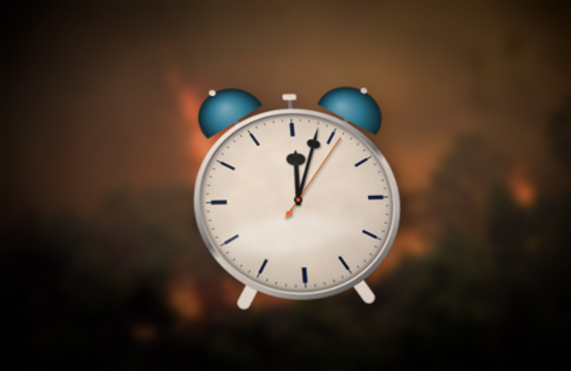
12h03m06s
